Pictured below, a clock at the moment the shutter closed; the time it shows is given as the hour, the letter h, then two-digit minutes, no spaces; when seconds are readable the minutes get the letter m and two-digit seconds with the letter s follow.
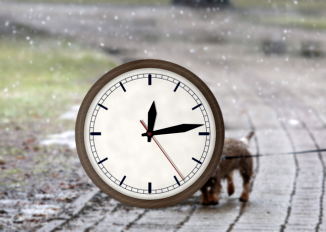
12h13m24s
